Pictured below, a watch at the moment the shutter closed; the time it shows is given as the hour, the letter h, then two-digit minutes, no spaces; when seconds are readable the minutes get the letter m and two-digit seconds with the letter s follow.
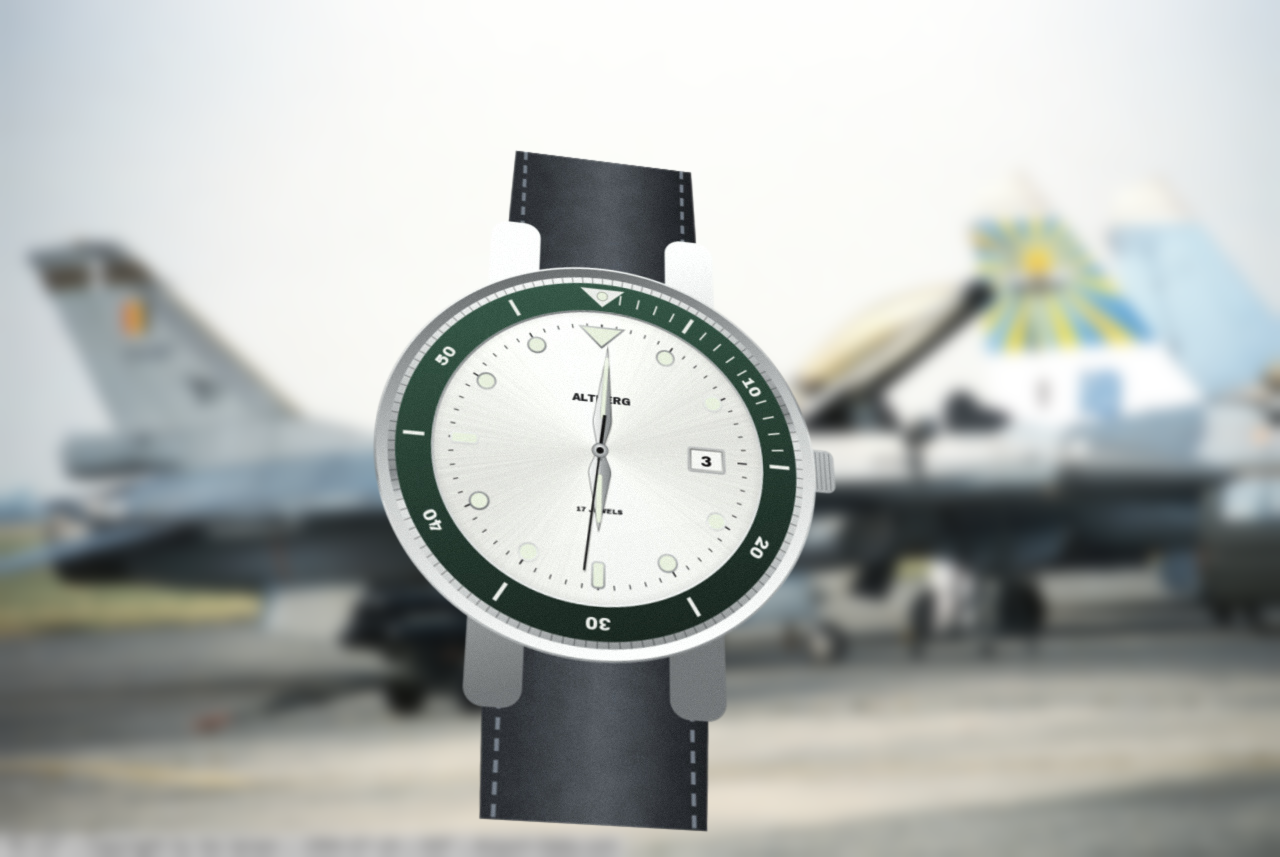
6h00m31s
